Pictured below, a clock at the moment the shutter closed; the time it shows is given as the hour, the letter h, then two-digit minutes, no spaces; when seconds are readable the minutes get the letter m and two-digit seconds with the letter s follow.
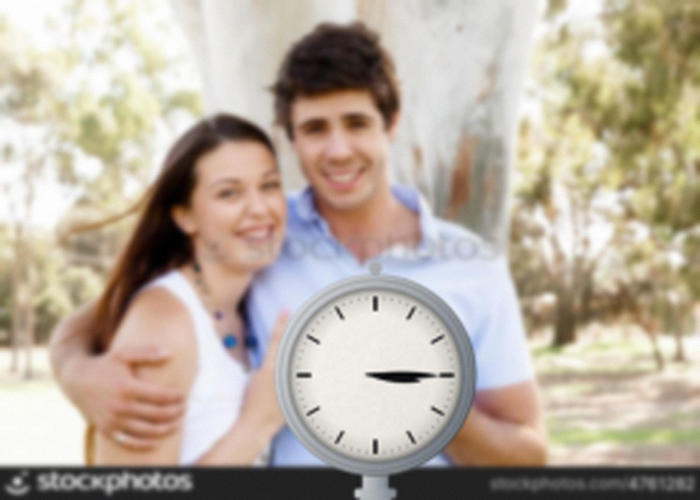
3h15
